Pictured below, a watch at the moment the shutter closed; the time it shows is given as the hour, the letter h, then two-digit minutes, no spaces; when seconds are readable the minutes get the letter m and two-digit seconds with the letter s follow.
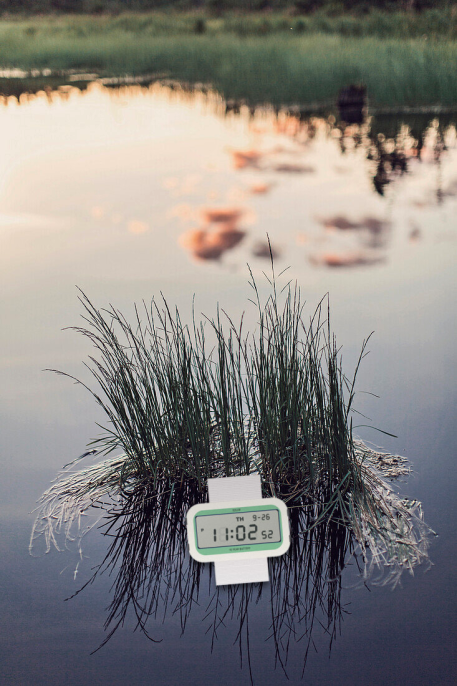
11h02m52s
